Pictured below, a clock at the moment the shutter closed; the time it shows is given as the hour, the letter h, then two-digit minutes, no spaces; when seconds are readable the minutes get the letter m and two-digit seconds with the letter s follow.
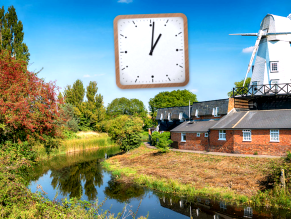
1h01
